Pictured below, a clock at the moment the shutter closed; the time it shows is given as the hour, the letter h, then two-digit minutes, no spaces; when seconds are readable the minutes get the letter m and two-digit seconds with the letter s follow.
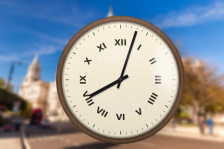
8h03
